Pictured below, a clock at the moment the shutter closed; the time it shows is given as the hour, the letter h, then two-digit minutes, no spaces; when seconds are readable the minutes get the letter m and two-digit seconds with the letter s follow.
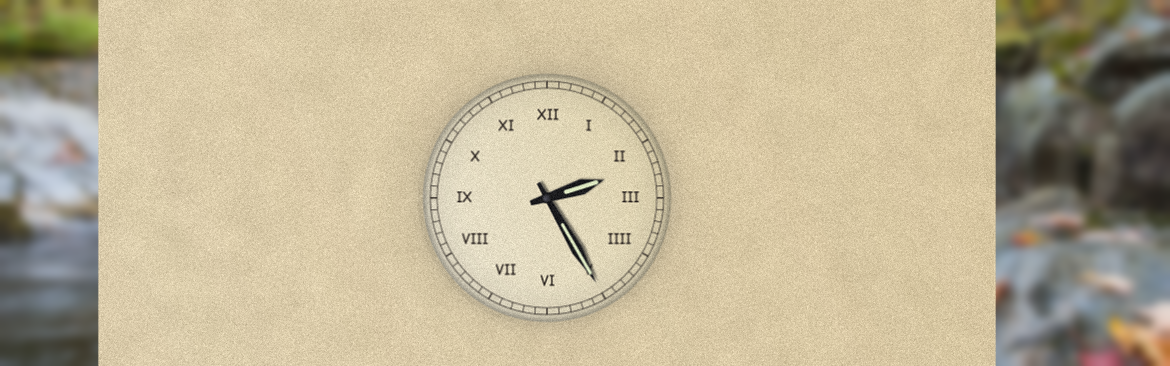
2h25
